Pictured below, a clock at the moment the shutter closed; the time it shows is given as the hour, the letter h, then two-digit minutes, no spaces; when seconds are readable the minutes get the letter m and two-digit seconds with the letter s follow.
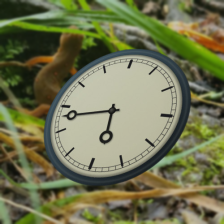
5h43
